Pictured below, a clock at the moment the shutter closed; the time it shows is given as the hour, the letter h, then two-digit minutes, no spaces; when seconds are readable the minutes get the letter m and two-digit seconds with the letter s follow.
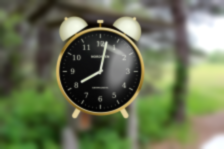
8h02
